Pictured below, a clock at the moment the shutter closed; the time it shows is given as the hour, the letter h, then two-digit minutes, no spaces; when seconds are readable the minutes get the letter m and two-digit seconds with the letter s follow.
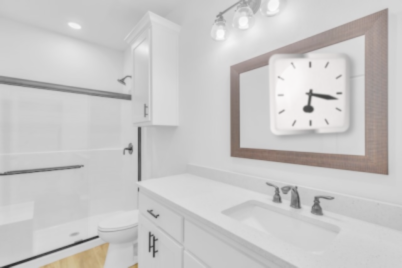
6h17
